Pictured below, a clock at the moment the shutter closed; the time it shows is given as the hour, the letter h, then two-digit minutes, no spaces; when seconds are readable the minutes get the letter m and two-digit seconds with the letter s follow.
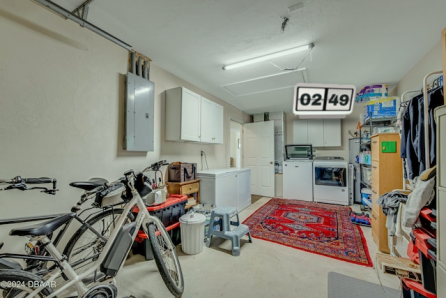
2h49
